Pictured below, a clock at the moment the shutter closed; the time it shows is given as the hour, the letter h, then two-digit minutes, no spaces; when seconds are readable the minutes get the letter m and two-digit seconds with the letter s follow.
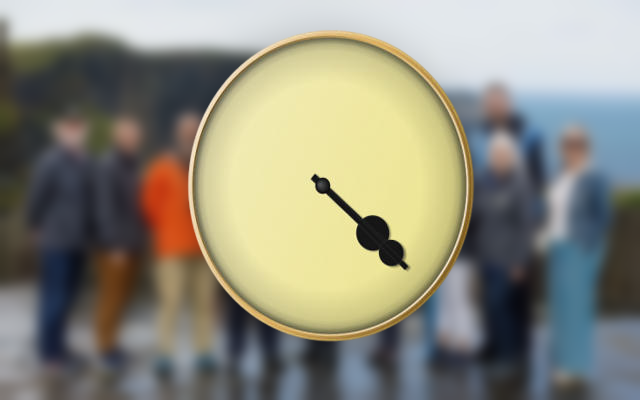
4h22
